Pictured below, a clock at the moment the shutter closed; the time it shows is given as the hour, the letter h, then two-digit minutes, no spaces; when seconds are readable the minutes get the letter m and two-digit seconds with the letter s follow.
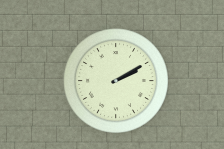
2h10
